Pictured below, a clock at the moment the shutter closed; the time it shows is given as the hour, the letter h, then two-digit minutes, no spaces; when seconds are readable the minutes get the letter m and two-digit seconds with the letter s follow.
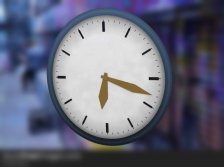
6h18
